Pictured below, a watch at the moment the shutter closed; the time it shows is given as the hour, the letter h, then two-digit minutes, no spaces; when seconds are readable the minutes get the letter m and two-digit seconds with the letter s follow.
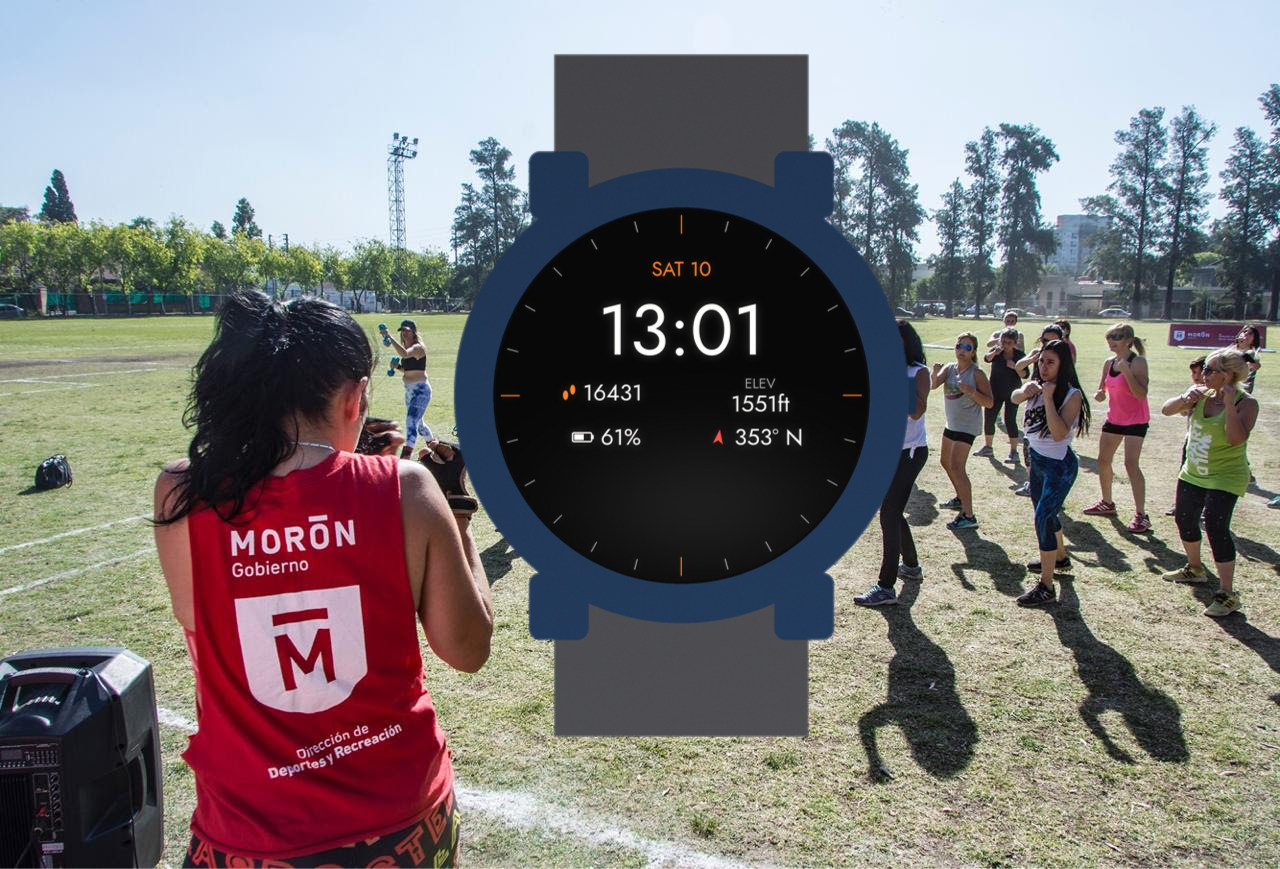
13h01
